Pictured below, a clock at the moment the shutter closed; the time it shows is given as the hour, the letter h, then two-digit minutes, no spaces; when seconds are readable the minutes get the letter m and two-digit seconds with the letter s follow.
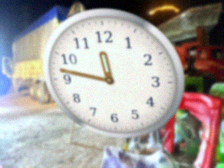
11h47
